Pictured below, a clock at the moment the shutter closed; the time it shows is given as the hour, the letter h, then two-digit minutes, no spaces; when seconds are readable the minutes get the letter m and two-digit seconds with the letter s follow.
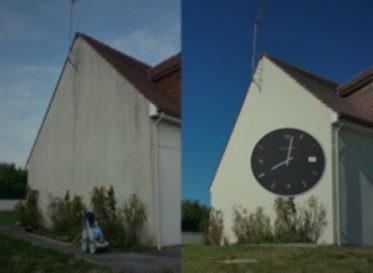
8h02
